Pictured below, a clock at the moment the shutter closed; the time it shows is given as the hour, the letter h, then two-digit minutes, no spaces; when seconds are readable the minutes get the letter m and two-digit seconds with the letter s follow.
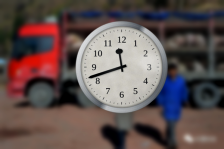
11h42
